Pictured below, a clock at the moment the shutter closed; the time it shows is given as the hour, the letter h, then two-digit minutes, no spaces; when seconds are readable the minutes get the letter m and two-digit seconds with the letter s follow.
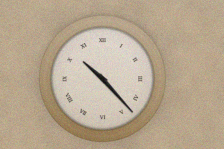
10h23
